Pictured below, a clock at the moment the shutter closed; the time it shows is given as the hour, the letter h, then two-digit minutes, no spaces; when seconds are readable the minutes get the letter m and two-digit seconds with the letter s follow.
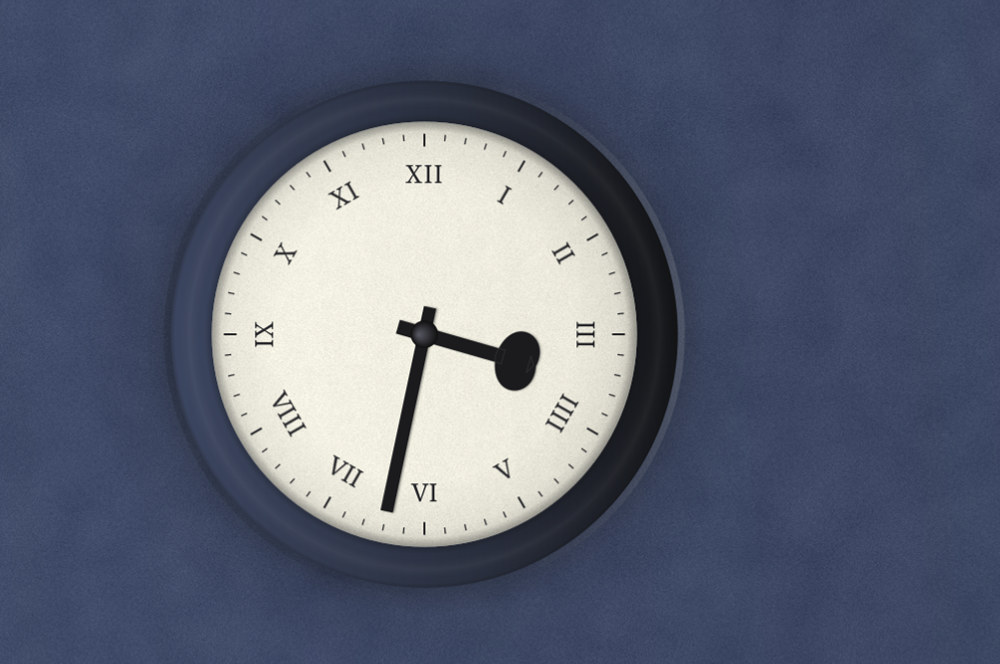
3h32
